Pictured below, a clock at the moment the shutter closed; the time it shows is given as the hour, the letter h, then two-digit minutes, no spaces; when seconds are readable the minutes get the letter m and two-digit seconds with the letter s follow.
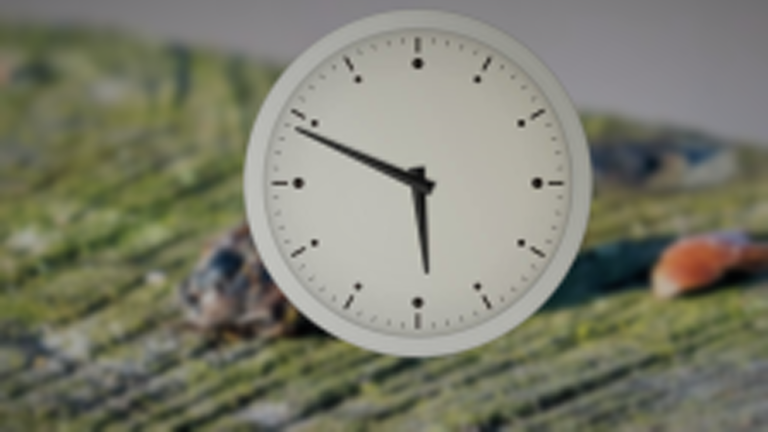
5h49
